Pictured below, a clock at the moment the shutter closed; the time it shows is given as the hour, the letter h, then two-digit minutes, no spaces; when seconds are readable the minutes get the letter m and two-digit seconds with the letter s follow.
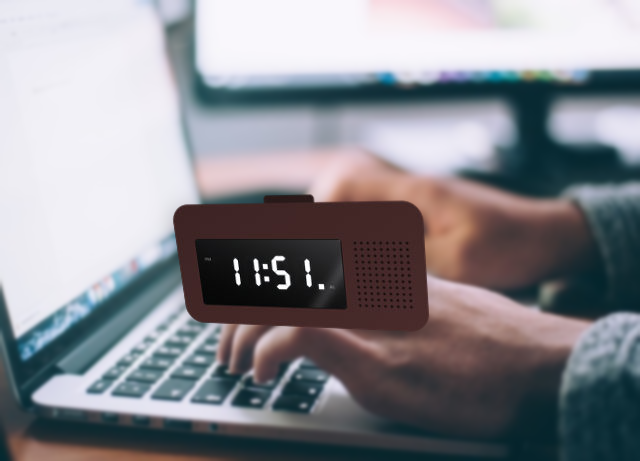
11h51
